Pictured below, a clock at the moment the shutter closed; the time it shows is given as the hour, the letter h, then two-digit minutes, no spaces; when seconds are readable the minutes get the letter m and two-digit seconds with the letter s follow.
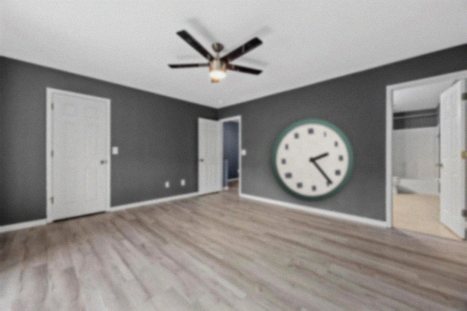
2h24
